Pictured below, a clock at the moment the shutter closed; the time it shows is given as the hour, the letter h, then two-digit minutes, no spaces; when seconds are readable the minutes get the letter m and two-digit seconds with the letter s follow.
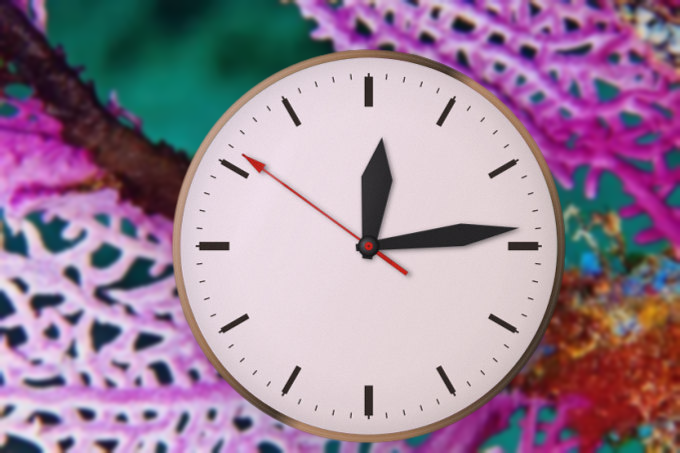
12h13m51s
